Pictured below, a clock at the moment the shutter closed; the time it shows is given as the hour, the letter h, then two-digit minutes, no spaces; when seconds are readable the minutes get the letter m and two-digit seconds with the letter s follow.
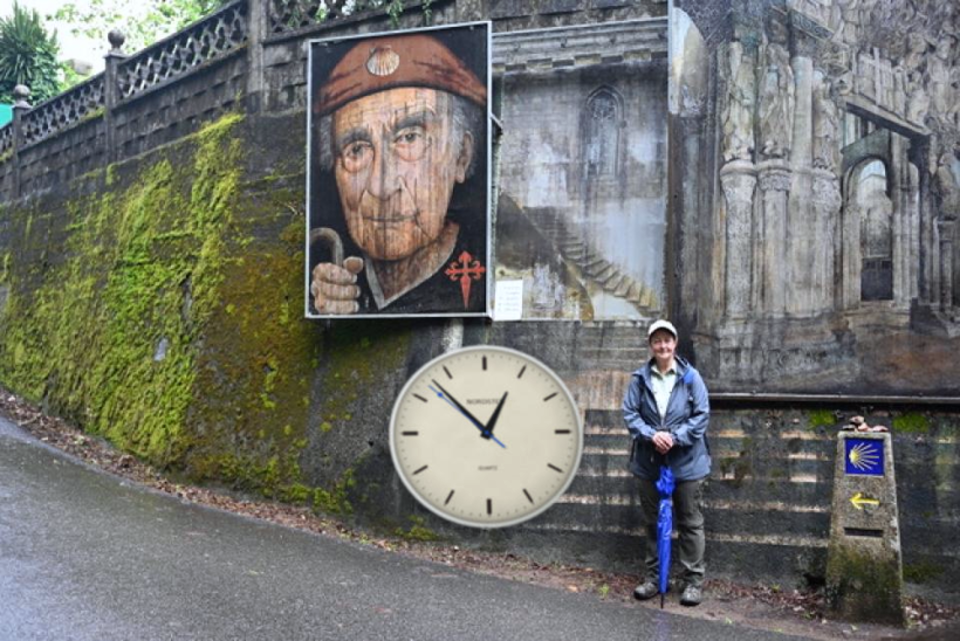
12h52m52s
